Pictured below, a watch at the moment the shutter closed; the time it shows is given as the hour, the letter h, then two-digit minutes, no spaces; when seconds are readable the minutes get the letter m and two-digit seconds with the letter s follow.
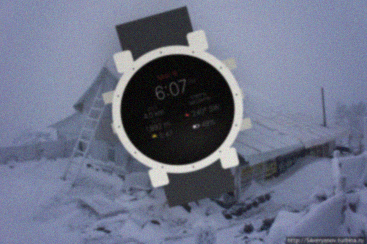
6h07
